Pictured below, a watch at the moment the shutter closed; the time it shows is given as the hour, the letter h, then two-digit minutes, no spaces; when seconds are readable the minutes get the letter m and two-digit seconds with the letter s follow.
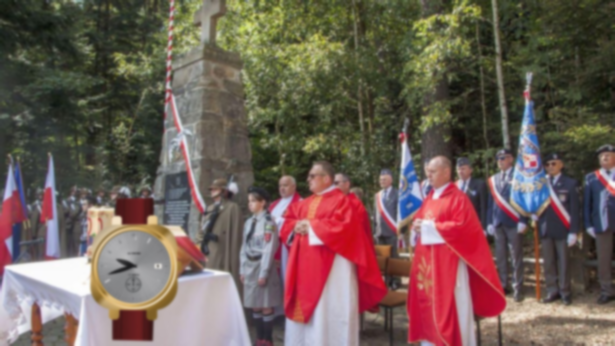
9h42
